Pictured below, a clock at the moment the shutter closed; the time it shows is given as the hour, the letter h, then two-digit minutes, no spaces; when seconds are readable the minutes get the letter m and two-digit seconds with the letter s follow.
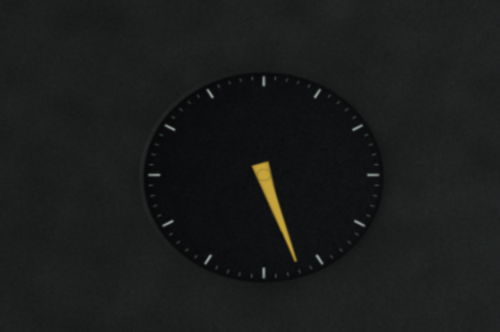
5h27
